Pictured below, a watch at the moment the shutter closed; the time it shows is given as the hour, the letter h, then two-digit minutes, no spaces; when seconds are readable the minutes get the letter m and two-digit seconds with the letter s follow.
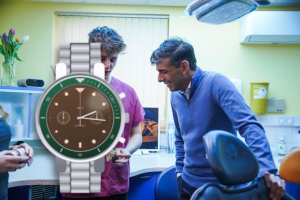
2h16
